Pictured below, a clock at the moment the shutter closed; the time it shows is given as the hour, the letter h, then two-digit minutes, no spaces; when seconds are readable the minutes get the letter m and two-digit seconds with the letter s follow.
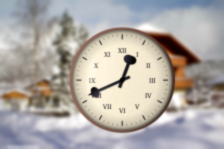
12h41
